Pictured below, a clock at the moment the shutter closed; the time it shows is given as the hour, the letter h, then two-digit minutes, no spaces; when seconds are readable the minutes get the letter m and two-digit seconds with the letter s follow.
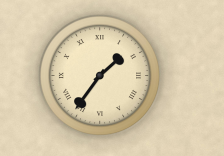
1h36
